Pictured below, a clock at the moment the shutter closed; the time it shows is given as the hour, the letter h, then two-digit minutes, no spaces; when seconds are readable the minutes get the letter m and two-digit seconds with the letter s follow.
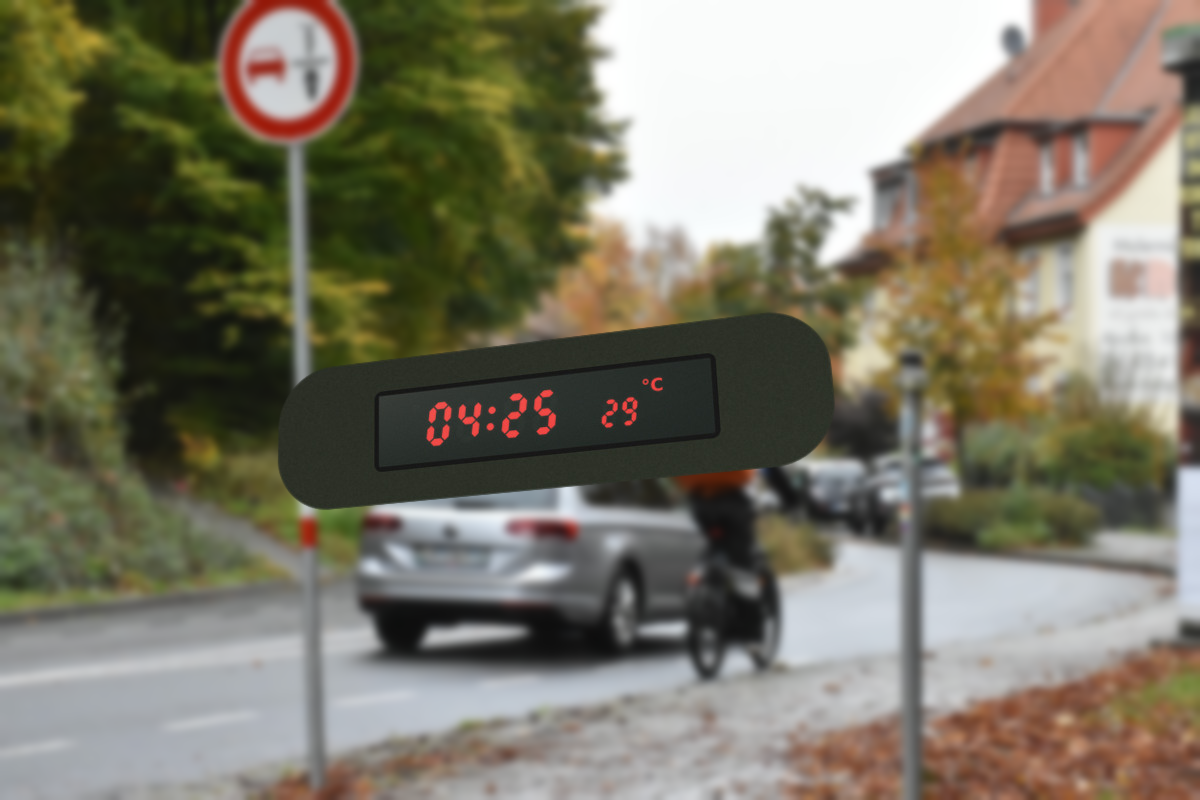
4h25
